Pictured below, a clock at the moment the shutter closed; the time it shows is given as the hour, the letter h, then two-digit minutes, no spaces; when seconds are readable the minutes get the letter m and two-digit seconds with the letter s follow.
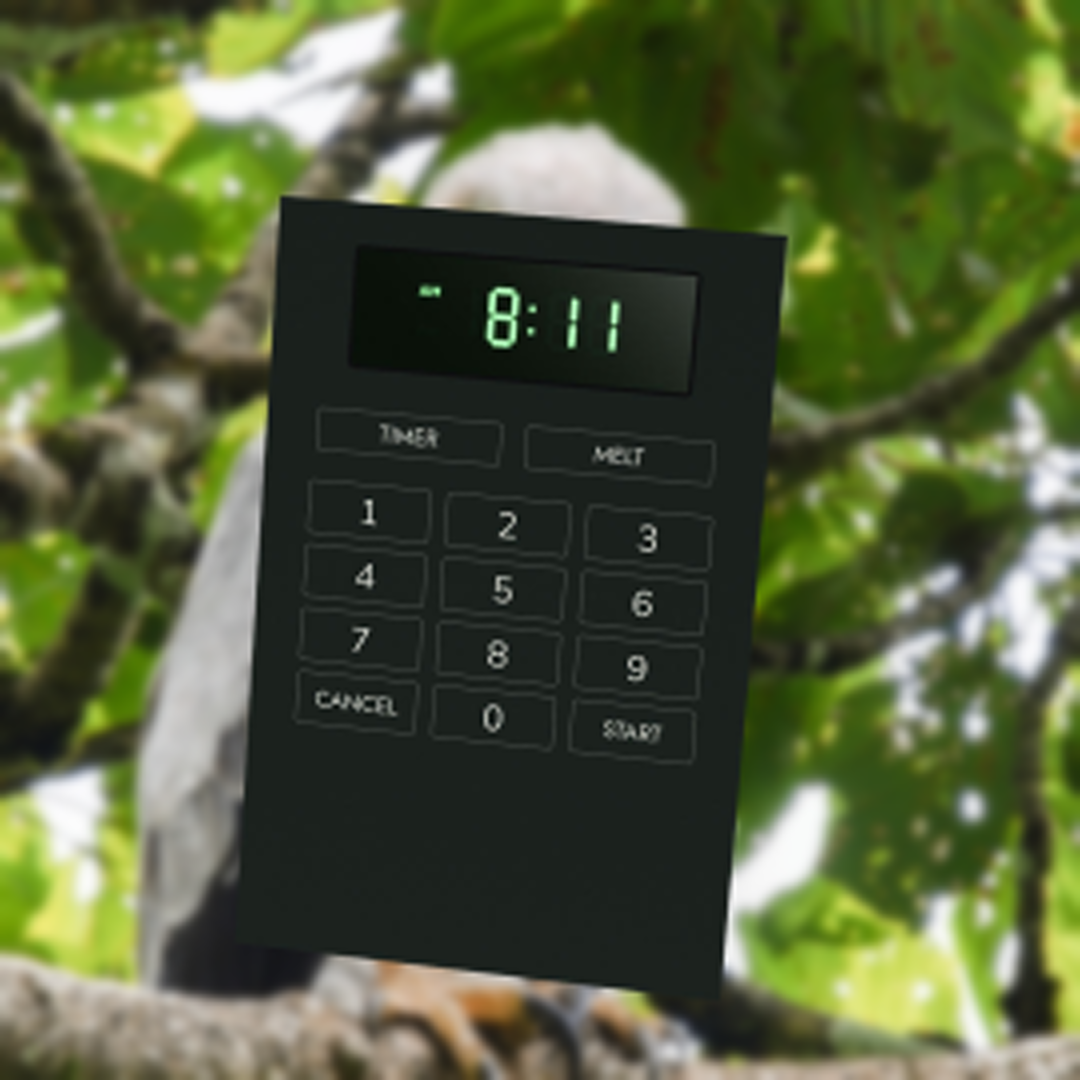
8h11
